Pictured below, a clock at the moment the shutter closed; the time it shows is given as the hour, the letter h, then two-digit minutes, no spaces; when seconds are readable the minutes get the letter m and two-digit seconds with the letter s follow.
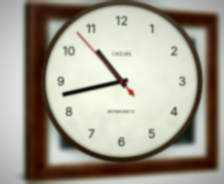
10h42m53s
